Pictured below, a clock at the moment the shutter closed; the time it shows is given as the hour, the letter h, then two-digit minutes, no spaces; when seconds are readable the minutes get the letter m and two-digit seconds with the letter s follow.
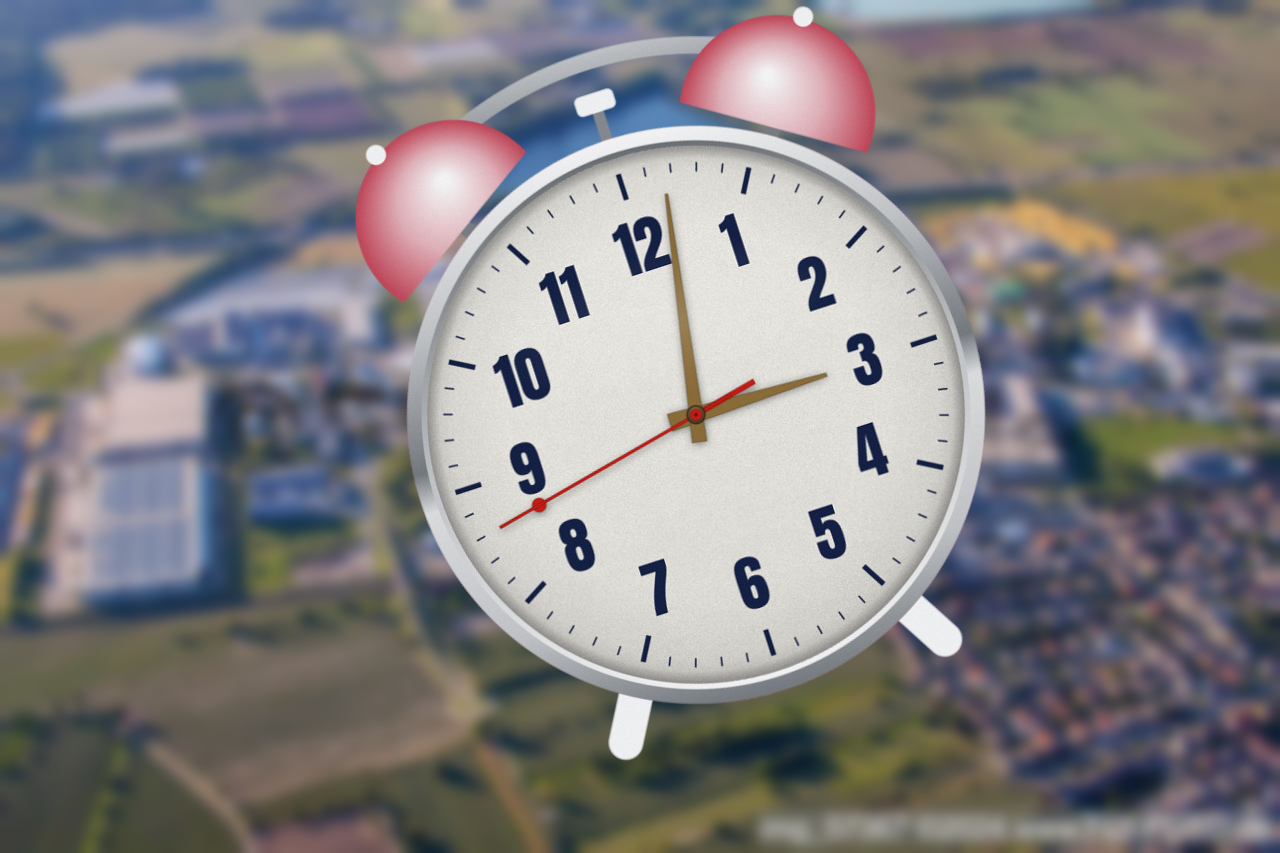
3h01m43s
